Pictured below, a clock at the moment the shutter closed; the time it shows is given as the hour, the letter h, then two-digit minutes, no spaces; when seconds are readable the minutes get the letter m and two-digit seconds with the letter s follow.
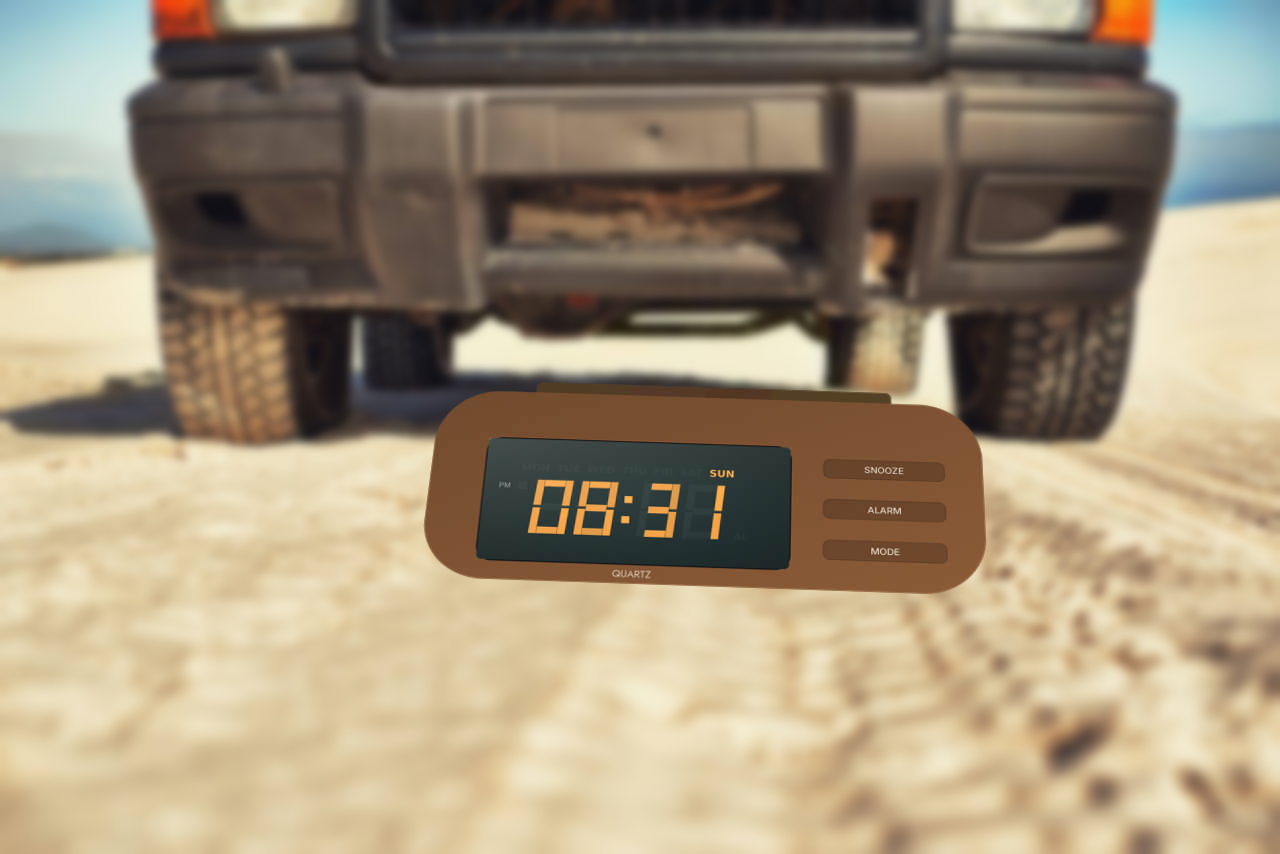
8h31
